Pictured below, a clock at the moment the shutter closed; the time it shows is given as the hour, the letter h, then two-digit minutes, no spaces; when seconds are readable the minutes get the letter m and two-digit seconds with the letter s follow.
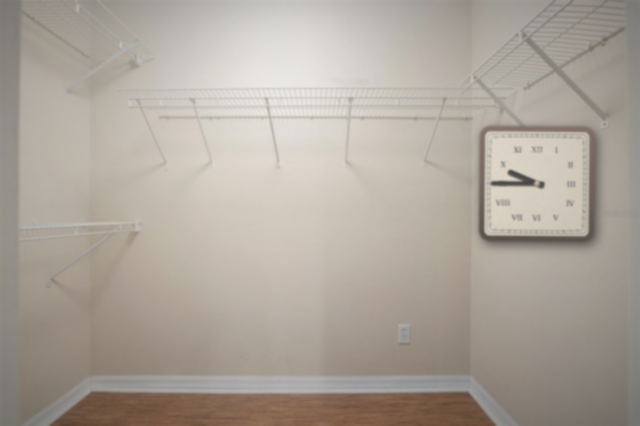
9h45
